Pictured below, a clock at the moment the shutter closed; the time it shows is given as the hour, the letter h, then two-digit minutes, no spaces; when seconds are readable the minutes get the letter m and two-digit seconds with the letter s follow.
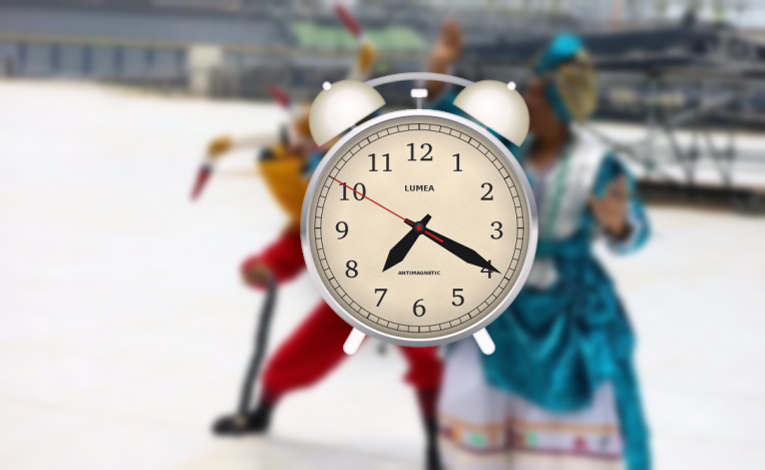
7h19m50s
